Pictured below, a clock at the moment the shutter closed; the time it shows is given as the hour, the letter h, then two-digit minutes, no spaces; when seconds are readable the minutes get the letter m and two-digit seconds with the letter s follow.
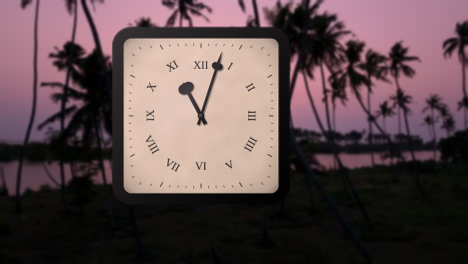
11h03
